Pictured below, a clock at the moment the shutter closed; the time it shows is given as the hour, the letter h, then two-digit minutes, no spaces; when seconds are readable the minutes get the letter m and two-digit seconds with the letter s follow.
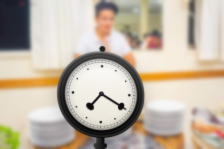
7h20
